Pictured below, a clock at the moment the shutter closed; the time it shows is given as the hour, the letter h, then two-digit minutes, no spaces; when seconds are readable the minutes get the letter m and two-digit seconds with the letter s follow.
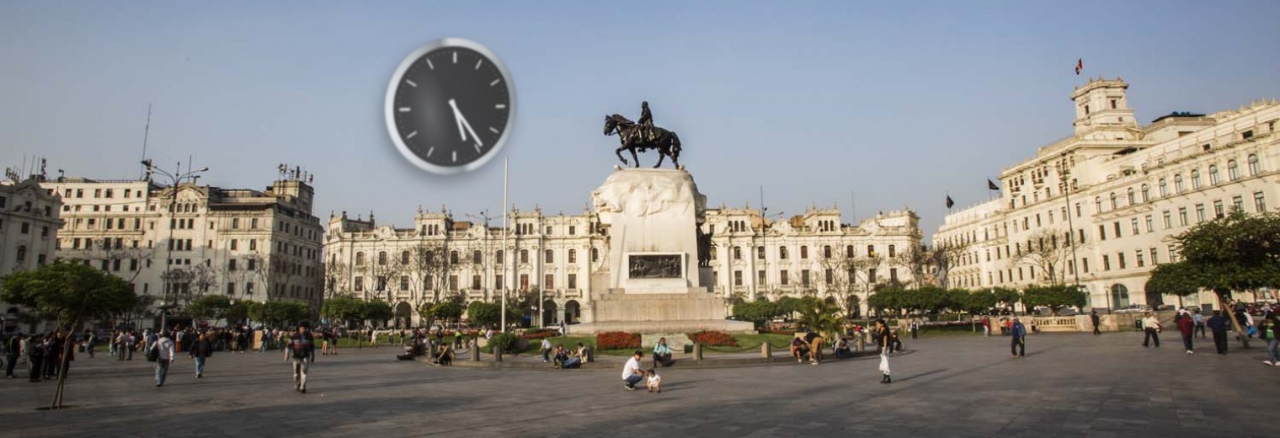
5h24
